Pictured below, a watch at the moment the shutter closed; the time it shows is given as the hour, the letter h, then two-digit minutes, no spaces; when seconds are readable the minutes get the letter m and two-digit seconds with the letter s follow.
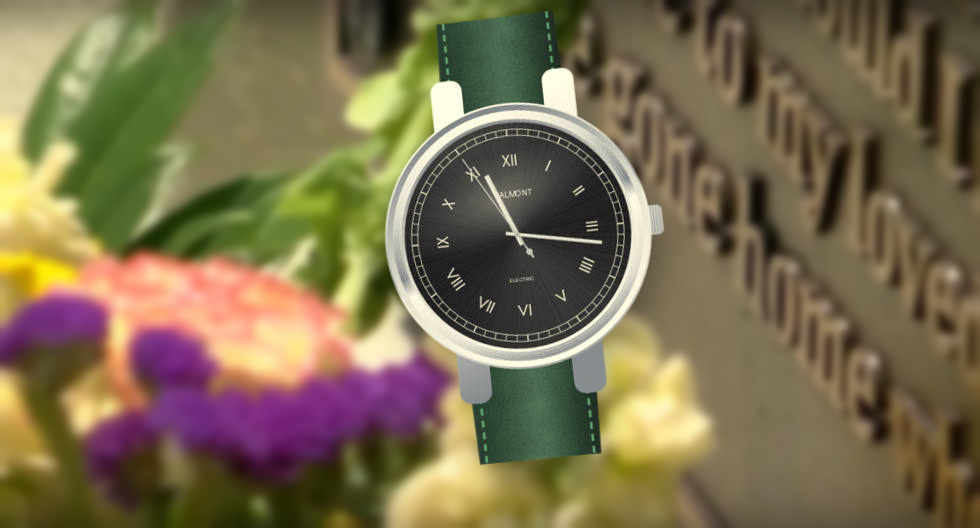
11h16m55s
